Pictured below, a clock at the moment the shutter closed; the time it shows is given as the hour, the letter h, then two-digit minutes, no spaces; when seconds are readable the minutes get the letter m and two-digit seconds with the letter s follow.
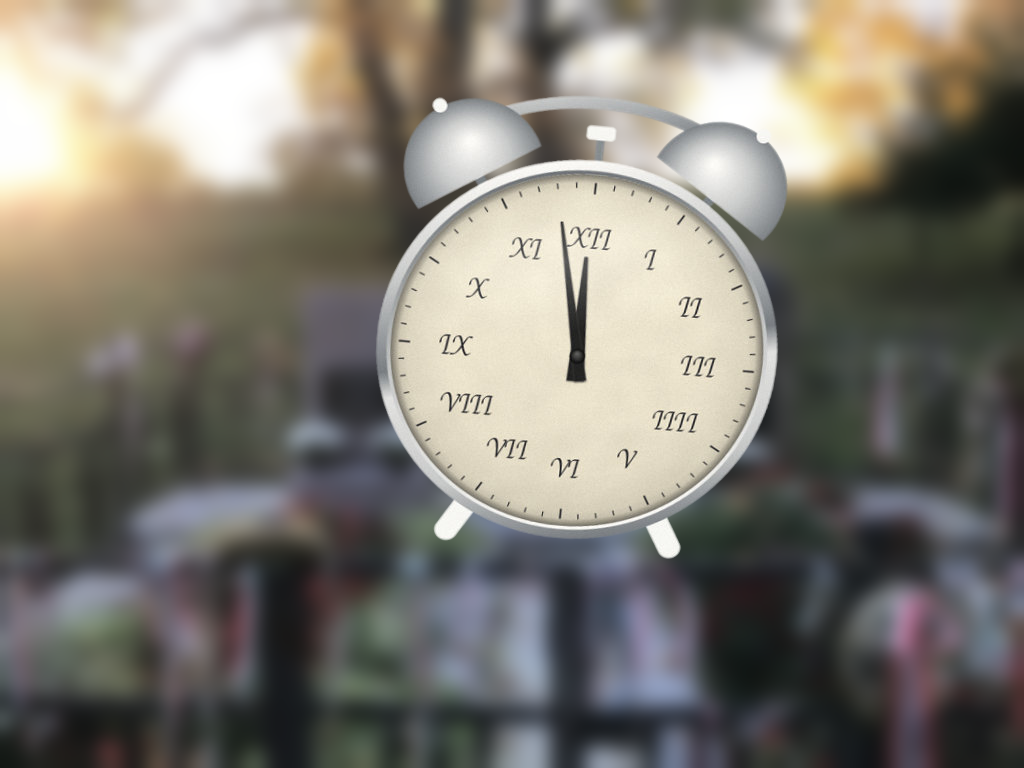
11h58
